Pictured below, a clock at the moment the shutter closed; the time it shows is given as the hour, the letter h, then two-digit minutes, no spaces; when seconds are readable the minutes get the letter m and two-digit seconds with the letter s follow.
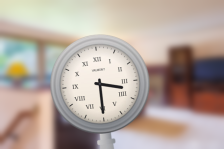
3h30
